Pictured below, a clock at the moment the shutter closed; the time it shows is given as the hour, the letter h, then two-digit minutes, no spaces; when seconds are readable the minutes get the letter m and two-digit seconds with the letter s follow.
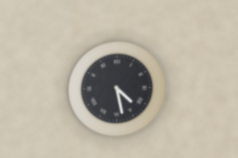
4h28
